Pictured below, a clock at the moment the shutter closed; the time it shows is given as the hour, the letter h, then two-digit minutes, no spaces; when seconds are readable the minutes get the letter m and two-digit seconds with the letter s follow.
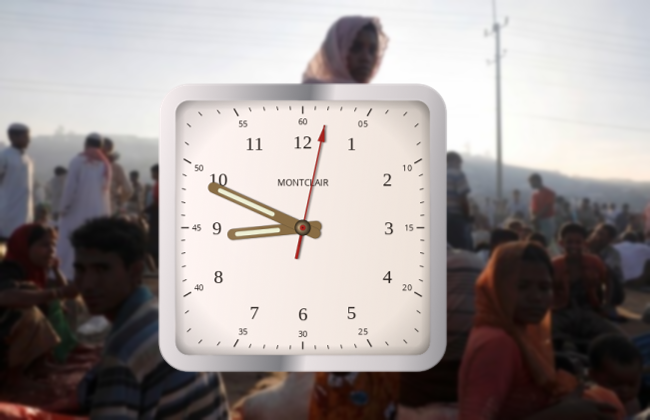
8h49m02s
